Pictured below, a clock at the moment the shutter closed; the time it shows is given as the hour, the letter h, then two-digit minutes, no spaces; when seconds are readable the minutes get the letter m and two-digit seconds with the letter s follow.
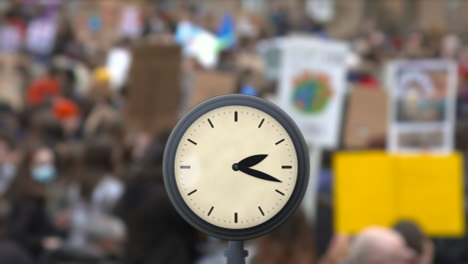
2h18
